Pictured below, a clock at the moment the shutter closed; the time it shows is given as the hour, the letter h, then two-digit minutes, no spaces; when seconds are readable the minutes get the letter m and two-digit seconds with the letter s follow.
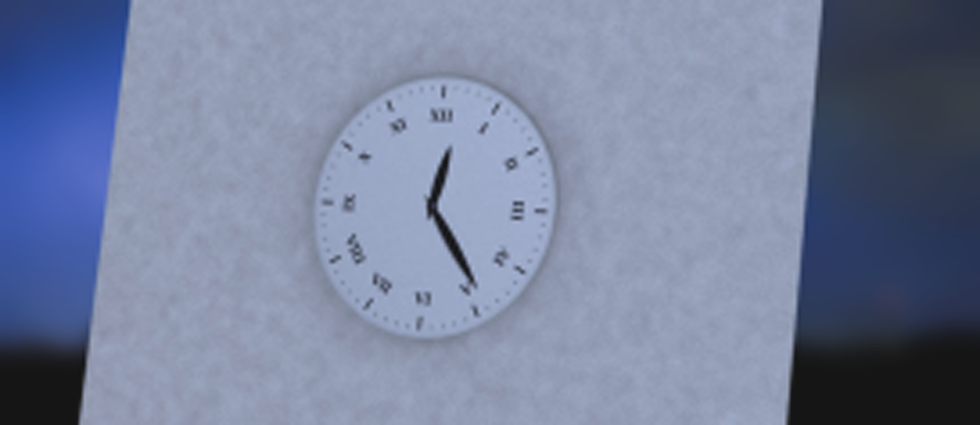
12h24
